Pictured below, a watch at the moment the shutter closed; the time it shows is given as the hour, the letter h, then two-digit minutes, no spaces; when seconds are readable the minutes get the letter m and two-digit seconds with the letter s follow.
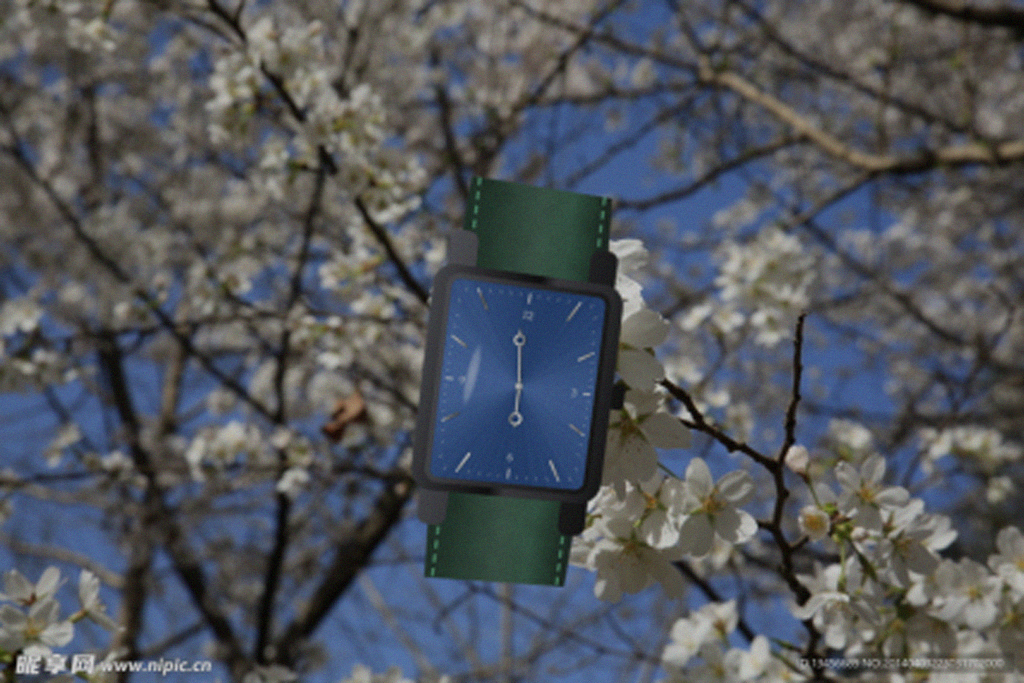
5h59
